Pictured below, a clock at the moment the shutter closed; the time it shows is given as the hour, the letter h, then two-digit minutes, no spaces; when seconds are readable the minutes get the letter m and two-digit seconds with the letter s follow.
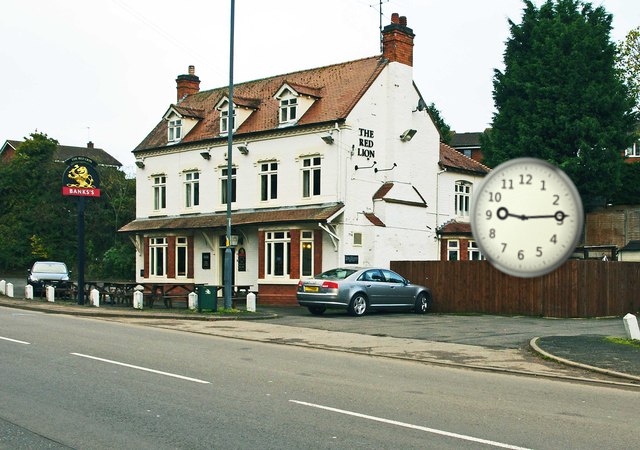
9h14
